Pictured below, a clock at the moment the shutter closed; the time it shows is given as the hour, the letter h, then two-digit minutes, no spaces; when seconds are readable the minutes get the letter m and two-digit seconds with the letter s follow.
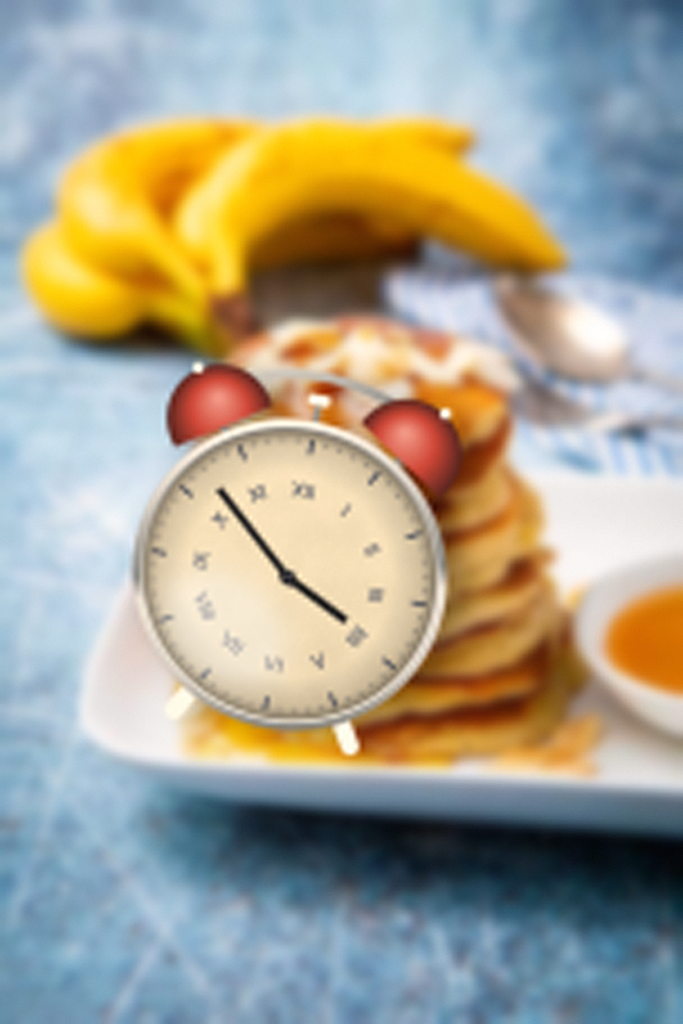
3h52
